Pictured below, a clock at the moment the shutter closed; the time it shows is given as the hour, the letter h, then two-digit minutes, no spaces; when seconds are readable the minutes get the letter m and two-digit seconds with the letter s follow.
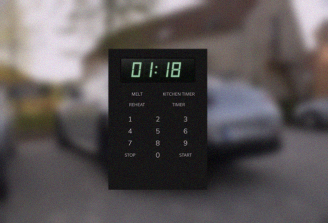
1h18
